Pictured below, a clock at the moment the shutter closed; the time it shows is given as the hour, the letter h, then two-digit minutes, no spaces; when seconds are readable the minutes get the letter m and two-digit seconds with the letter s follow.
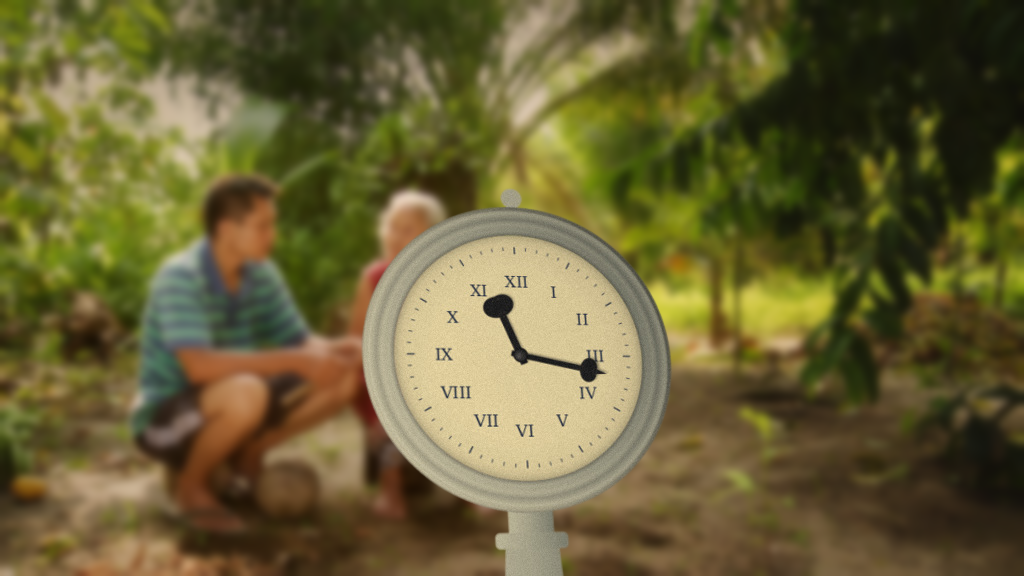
11h17
